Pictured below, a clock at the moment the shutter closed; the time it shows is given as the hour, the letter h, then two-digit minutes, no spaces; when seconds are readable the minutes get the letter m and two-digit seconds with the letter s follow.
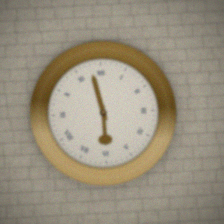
5h58
